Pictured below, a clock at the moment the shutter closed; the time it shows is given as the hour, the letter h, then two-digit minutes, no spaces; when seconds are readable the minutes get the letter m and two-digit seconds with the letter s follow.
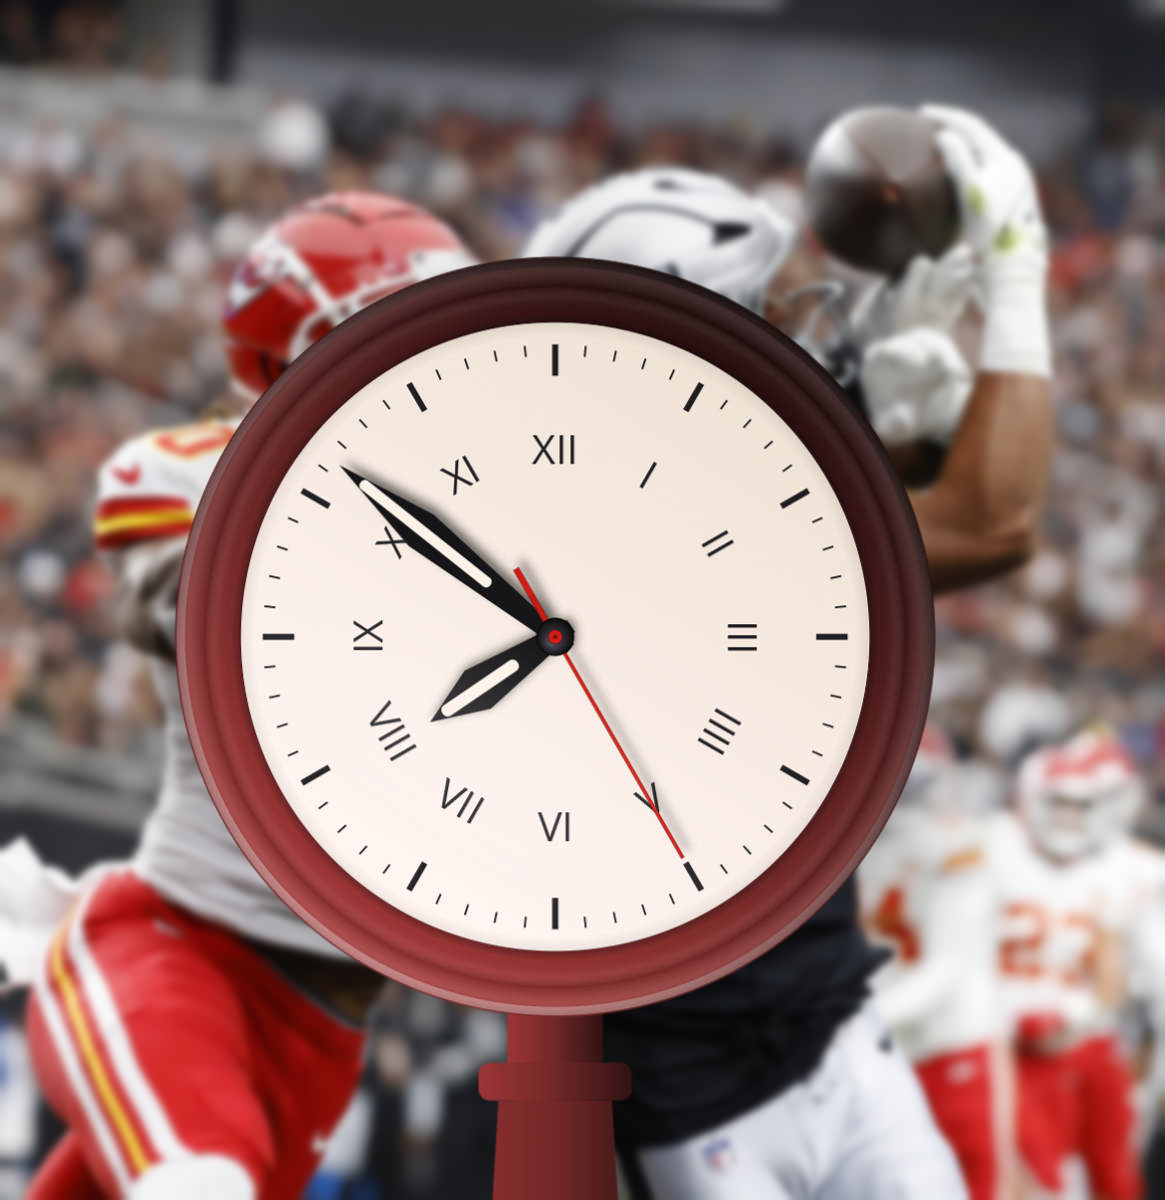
7h51m25s
